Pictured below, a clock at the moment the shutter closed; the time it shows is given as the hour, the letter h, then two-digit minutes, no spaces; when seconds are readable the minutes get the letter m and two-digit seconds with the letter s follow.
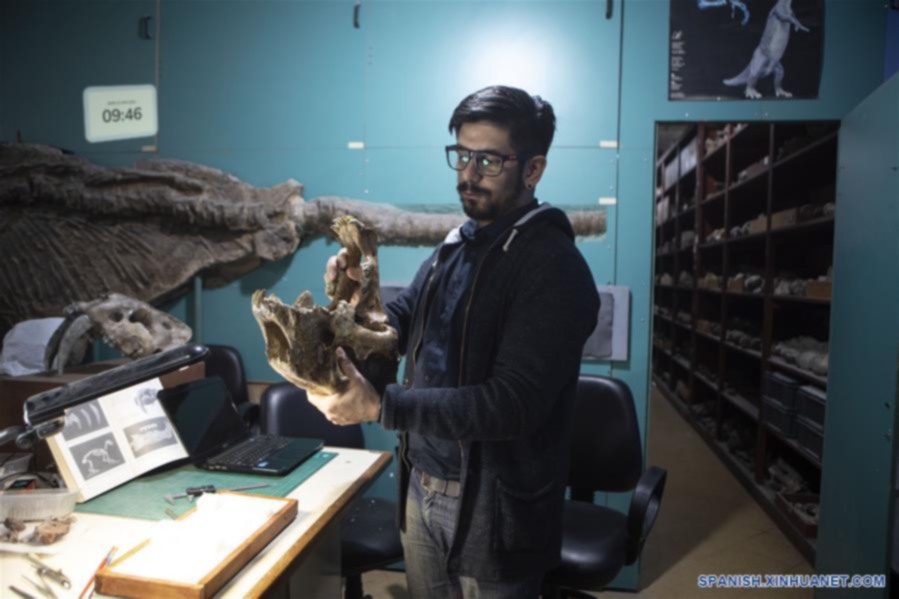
9h46
